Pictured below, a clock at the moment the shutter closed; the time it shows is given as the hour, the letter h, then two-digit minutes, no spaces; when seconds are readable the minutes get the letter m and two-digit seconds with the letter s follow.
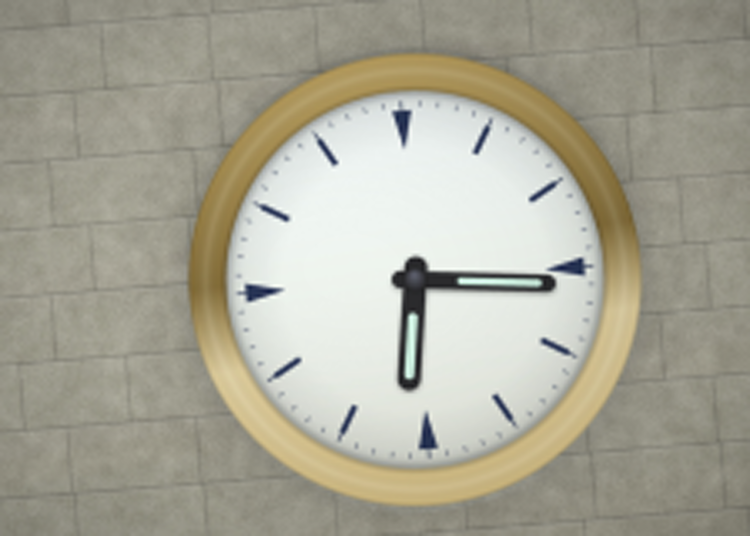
6h16
